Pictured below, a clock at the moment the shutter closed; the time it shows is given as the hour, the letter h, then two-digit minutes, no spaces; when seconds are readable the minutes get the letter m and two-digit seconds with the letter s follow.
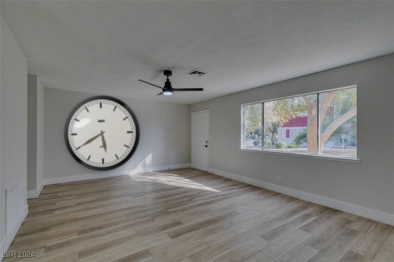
5h40
